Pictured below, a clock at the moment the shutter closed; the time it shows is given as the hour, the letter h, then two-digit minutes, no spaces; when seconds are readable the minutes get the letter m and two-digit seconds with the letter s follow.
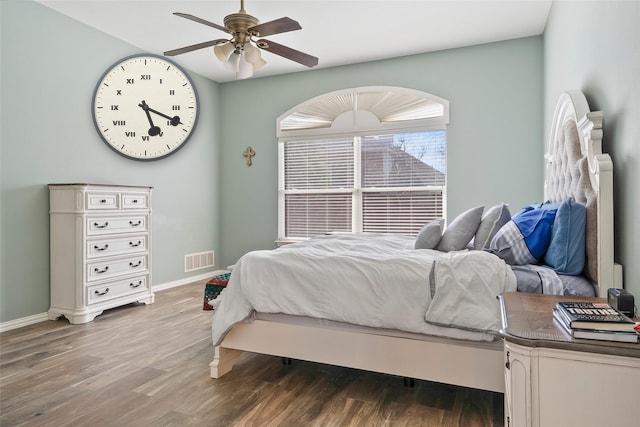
5h19
